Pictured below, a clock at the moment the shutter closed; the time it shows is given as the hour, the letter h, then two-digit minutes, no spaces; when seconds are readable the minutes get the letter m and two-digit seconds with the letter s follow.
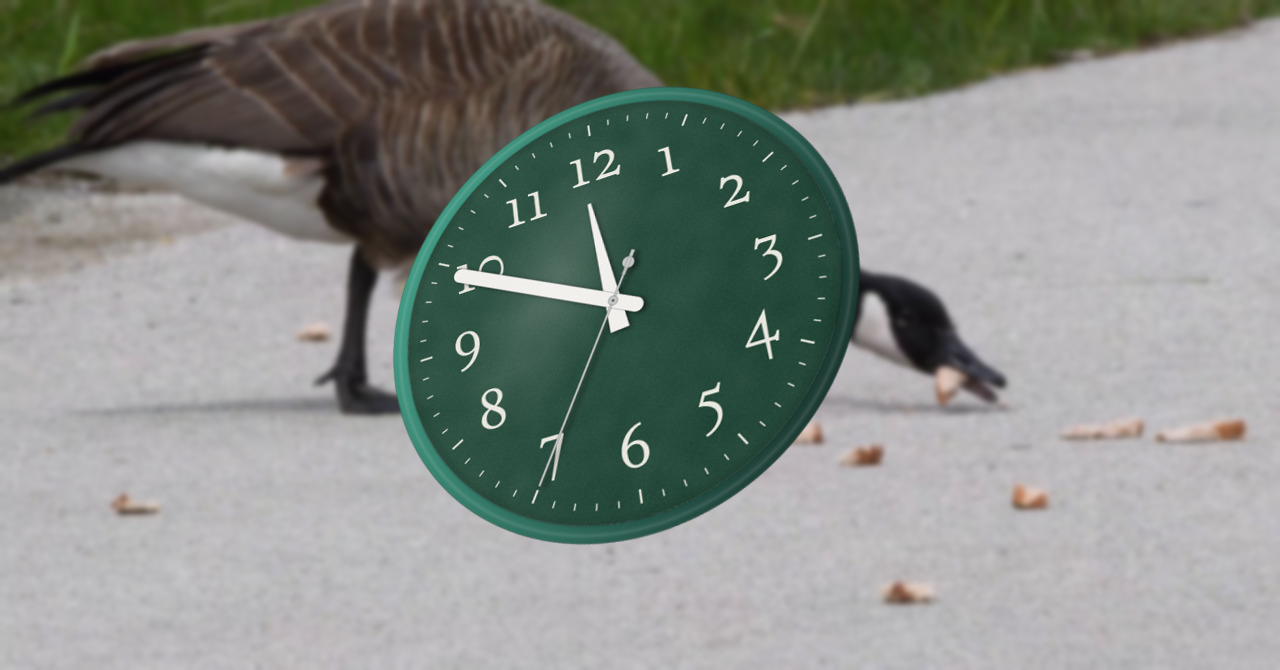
11h49m35s
